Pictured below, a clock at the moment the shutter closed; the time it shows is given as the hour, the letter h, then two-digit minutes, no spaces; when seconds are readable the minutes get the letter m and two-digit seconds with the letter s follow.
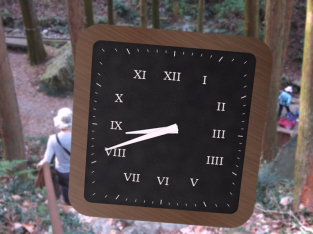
8h41
